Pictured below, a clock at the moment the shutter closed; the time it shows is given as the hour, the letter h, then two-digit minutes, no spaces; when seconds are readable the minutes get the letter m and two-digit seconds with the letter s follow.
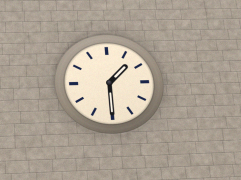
1h30
